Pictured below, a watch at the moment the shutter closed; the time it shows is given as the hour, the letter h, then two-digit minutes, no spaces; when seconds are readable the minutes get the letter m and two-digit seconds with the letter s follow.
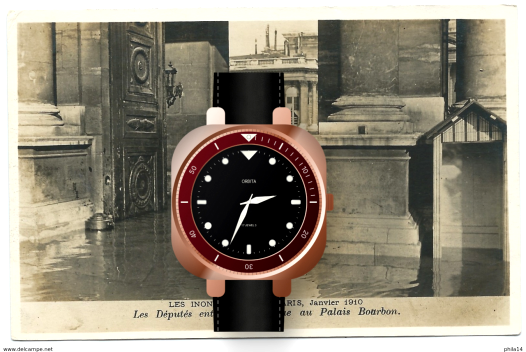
2h34
